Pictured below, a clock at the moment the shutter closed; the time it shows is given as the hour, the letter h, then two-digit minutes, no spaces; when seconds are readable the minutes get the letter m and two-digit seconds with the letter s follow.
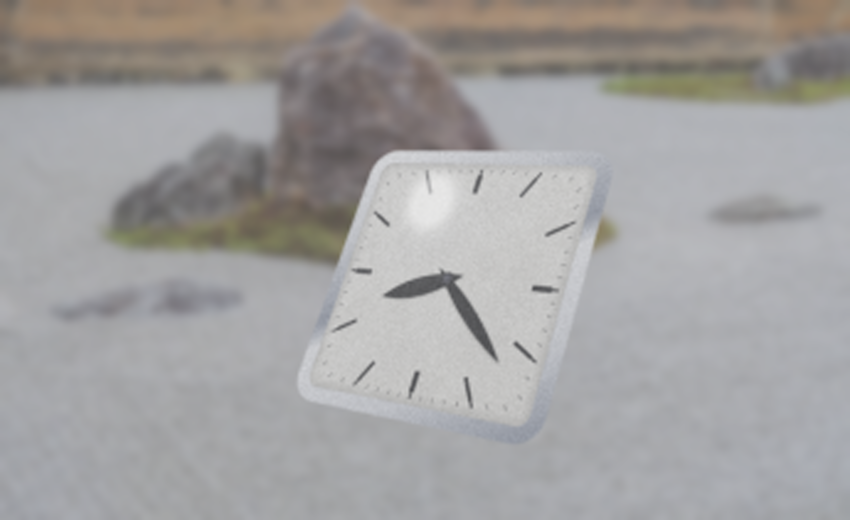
8h22
